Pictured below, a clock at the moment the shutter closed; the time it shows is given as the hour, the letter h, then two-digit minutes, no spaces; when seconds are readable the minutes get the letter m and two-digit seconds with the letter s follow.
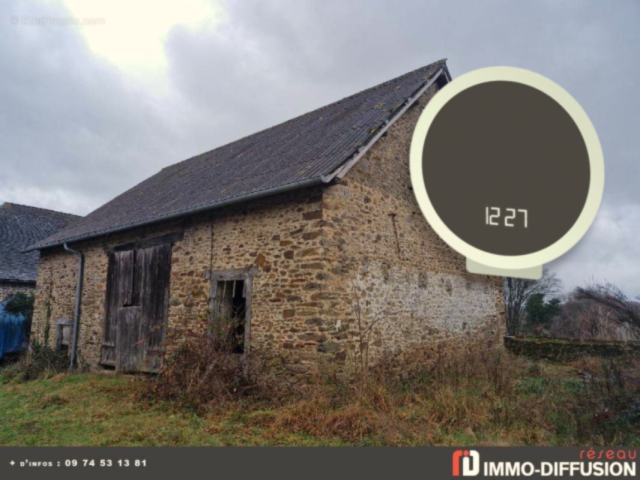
12h27
